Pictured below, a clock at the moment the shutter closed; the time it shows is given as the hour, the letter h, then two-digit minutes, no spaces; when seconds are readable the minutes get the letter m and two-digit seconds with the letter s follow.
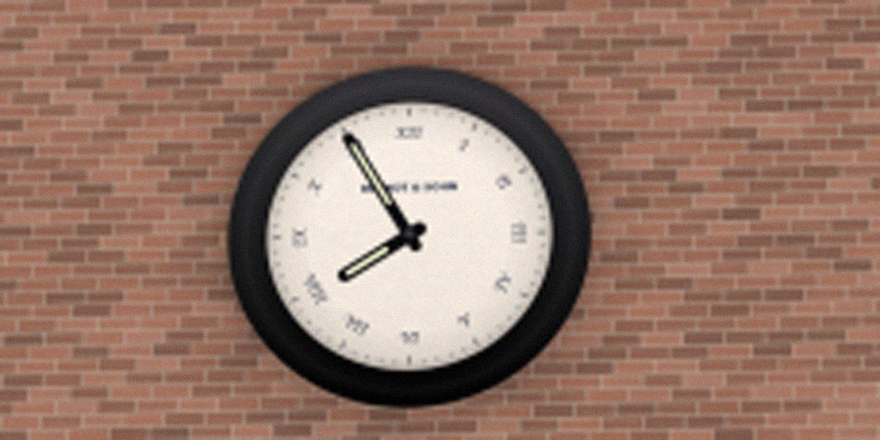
7h55
